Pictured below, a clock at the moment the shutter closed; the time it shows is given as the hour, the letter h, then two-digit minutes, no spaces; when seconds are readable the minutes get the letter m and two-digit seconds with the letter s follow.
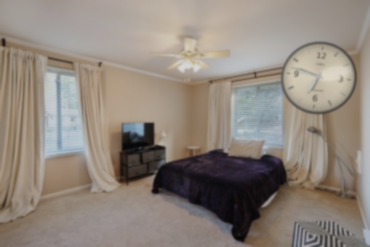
6h47
